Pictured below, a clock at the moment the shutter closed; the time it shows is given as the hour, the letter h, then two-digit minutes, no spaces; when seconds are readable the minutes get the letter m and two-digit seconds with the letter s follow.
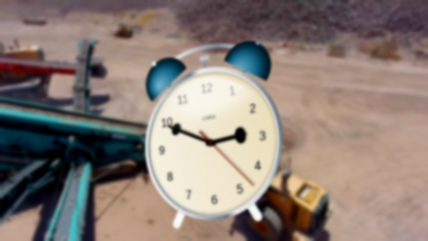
2h49m23s
